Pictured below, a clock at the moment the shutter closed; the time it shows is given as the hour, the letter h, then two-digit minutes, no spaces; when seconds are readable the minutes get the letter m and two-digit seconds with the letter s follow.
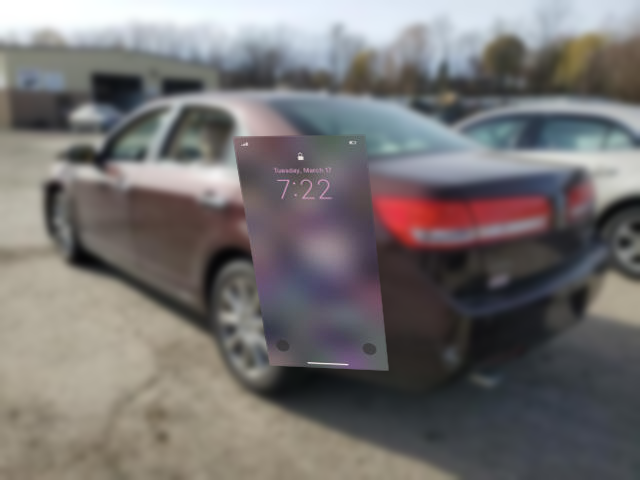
7h22
